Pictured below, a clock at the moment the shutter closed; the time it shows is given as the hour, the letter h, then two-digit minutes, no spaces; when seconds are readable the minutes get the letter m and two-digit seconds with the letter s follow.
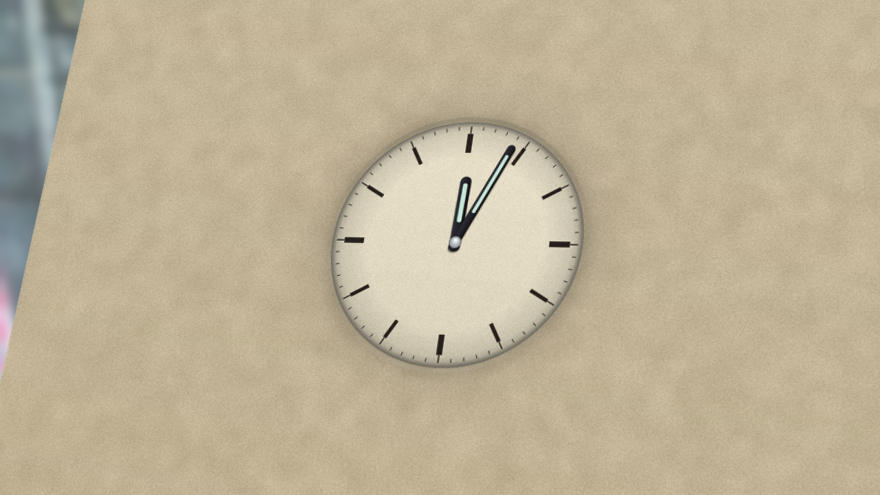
12h04
